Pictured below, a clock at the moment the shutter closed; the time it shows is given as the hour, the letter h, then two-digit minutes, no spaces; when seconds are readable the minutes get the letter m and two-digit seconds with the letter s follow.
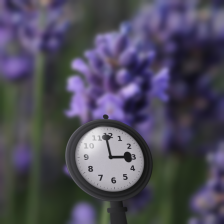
2h59
